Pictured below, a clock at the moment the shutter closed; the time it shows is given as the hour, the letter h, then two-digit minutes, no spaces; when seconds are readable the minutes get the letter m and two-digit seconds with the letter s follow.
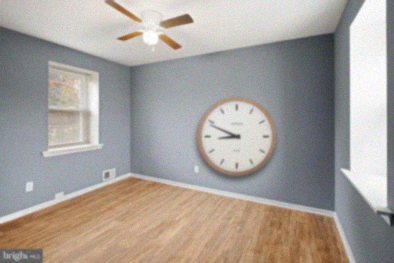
8h49
